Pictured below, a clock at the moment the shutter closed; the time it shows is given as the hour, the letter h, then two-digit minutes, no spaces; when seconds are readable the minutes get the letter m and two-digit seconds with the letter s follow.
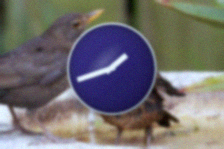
1h42
